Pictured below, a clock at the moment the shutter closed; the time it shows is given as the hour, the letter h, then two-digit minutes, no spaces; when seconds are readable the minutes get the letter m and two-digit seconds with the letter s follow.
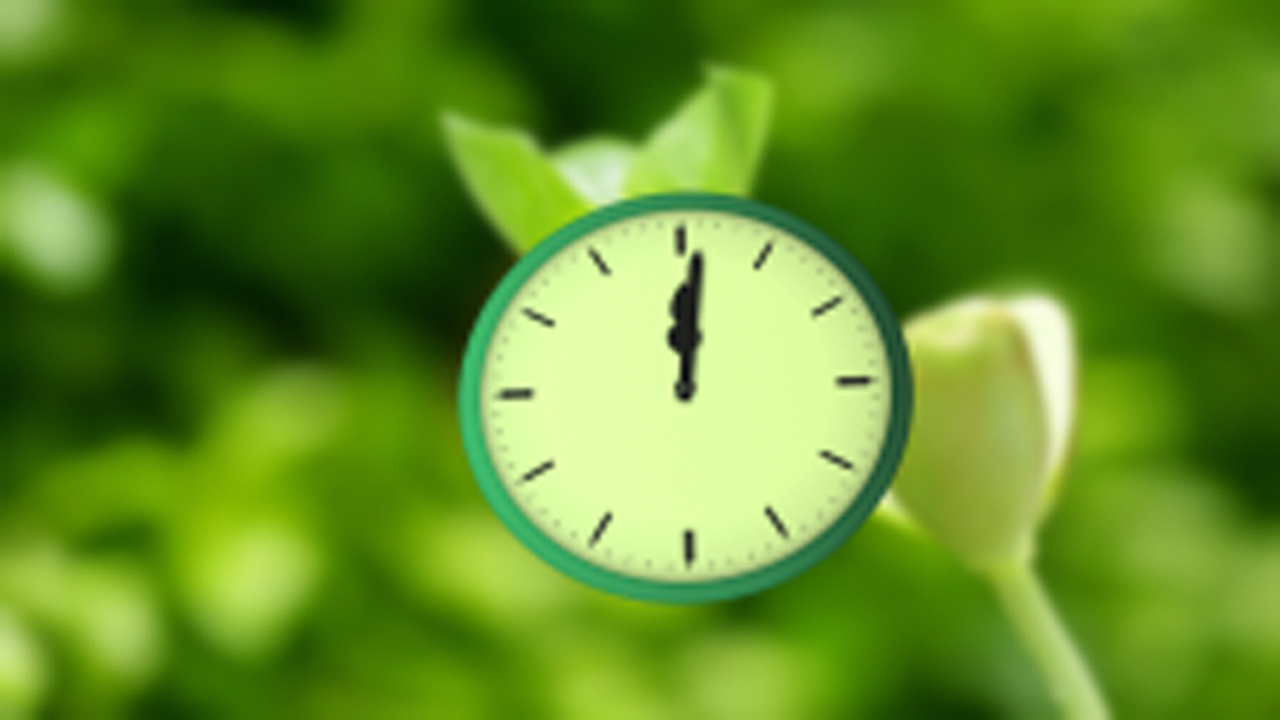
12h01
